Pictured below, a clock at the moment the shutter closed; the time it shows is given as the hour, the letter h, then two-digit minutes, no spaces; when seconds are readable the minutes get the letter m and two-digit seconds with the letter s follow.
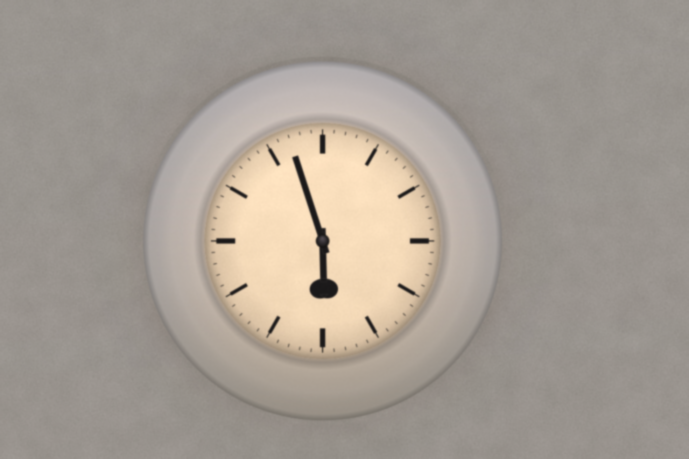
5h57
